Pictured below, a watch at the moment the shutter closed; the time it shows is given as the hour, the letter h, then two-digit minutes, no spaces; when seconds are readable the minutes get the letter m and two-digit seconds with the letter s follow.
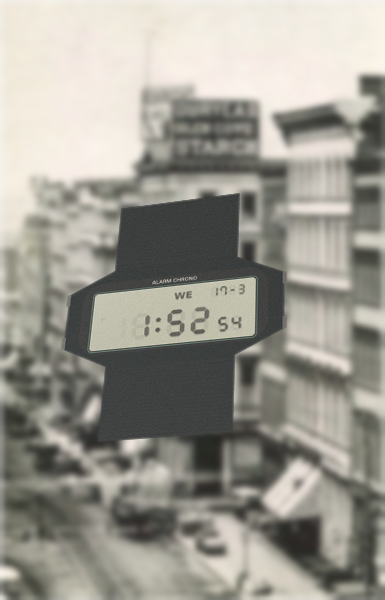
1h52m54s
